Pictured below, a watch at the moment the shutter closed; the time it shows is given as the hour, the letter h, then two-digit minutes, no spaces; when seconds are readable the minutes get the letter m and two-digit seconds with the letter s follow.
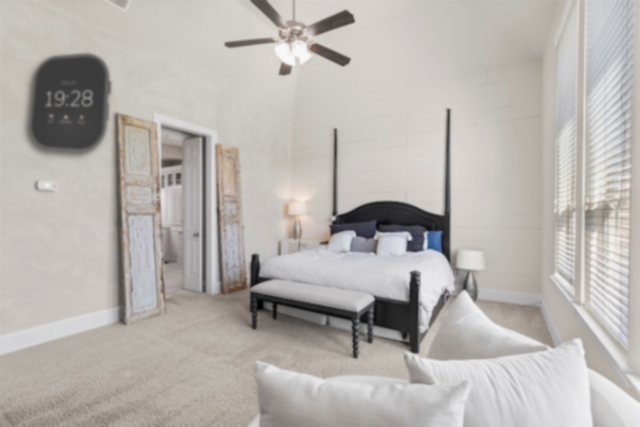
19h28
